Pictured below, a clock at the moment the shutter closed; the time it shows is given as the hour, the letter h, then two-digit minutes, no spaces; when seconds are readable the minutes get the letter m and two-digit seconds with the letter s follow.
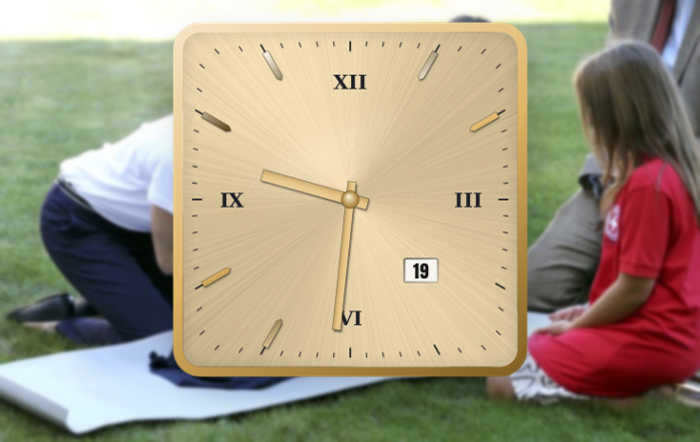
9h31
